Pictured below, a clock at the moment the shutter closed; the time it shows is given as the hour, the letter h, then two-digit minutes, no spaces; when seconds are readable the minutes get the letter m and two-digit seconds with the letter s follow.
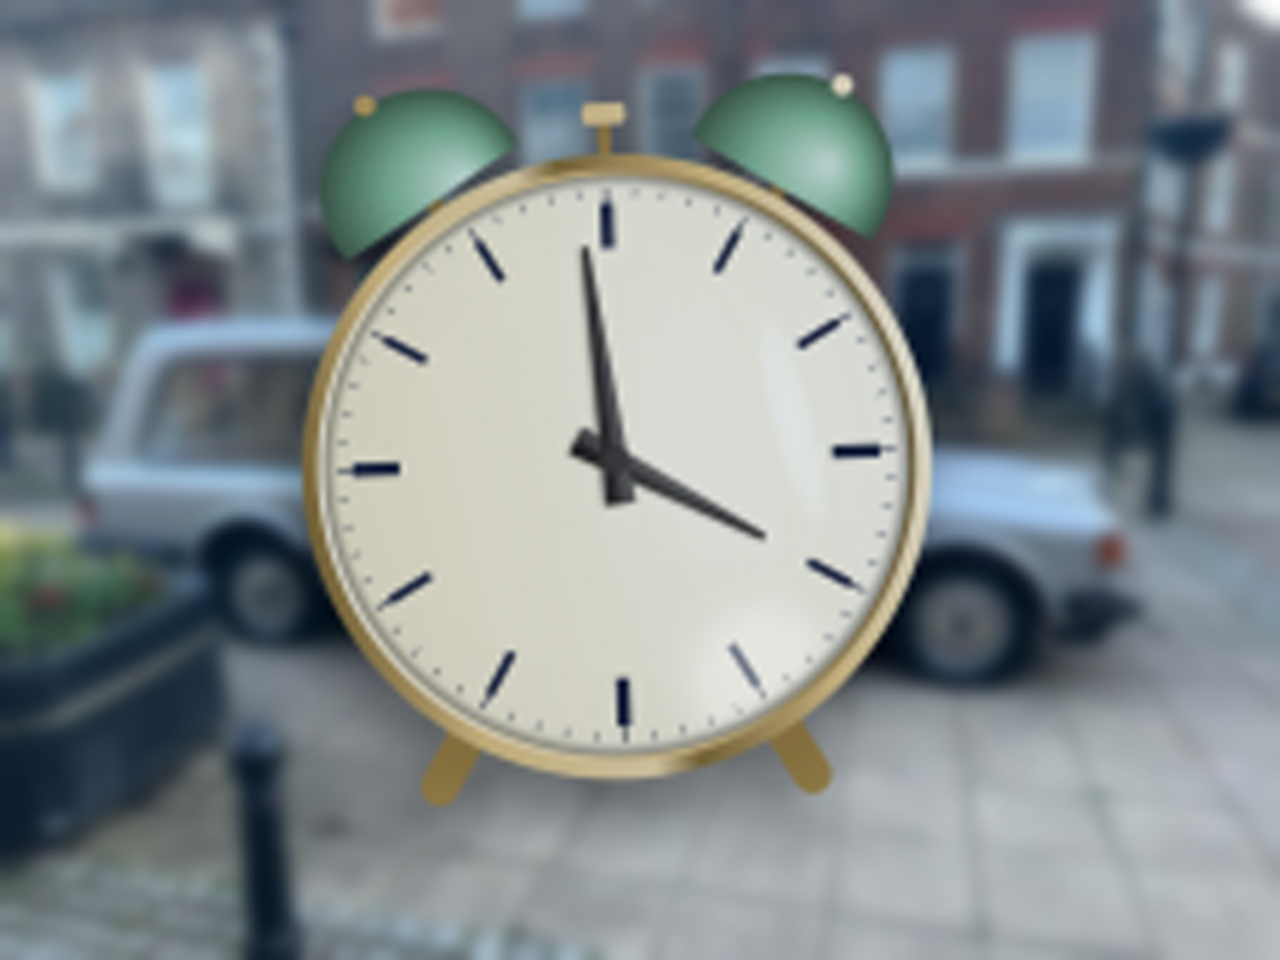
3h59
